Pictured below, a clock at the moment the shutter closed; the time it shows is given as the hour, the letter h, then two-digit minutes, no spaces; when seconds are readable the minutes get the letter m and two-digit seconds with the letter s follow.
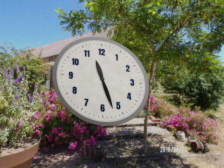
11h27
